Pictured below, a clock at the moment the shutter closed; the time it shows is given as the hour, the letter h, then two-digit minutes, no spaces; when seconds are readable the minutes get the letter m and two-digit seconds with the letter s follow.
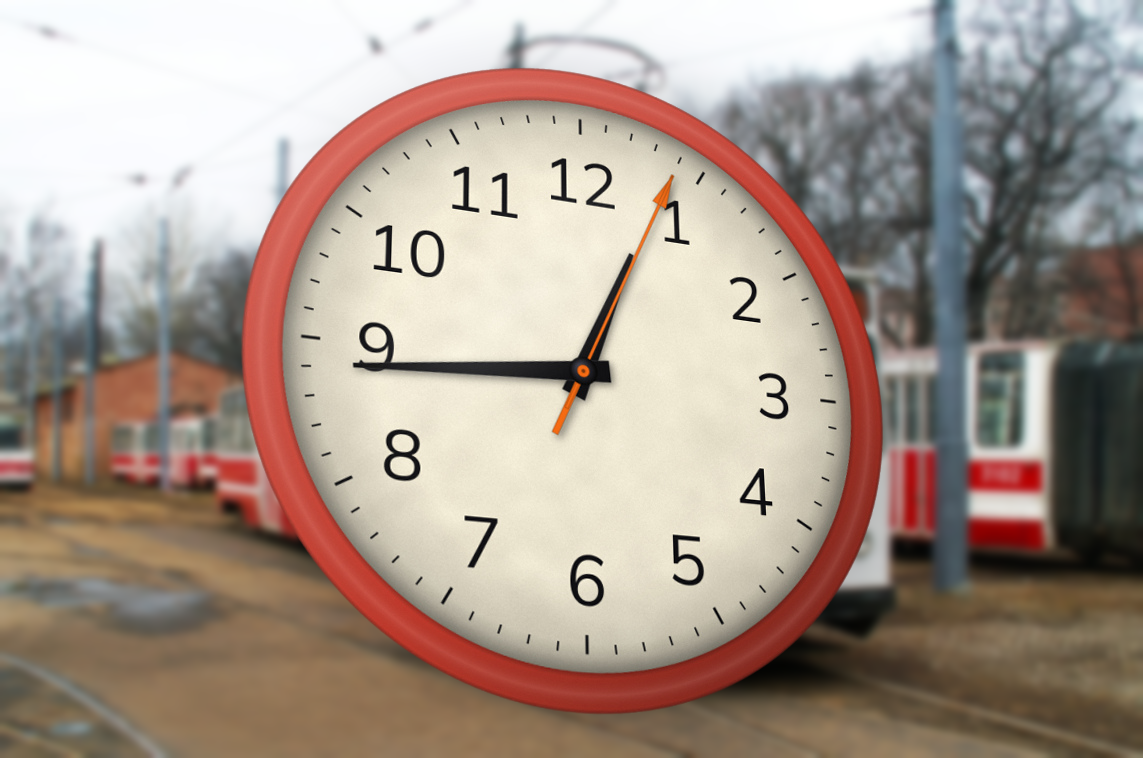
12h44m04s
